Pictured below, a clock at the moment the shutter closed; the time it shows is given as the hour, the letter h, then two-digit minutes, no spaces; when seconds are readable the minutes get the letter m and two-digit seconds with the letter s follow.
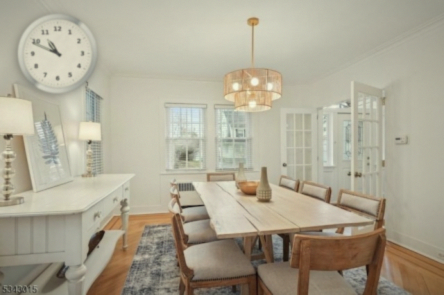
10h49
